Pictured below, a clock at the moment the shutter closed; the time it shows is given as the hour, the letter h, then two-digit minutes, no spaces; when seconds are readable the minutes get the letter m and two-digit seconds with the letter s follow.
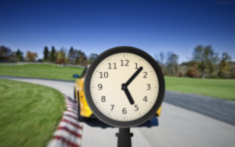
5h07
